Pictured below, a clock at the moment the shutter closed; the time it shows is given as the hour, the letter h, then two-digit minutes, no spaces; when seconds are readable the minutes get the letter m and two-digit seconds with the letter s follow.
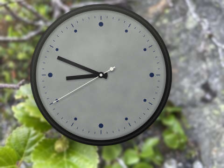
8h48m40s
